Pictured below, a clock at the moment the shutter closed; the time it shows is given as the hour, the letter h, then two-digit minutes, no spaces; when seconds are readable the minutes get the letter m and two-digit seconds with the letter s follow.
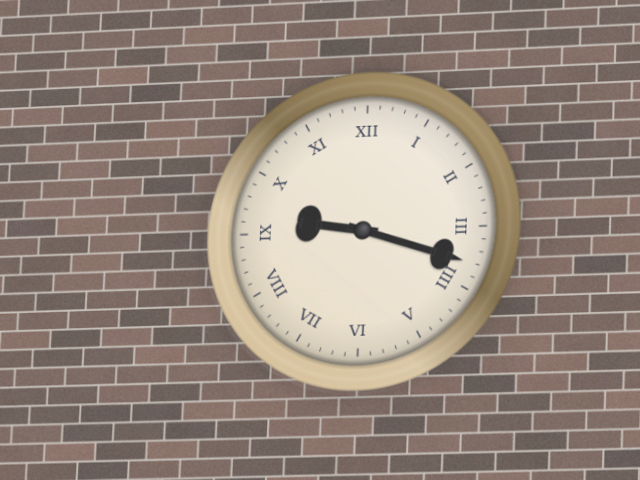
9h18
